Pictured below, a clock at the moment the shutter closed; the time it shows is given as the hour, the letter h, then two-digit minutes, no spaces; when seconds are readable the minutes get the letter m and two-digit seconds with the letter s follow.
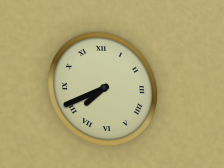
7h41
